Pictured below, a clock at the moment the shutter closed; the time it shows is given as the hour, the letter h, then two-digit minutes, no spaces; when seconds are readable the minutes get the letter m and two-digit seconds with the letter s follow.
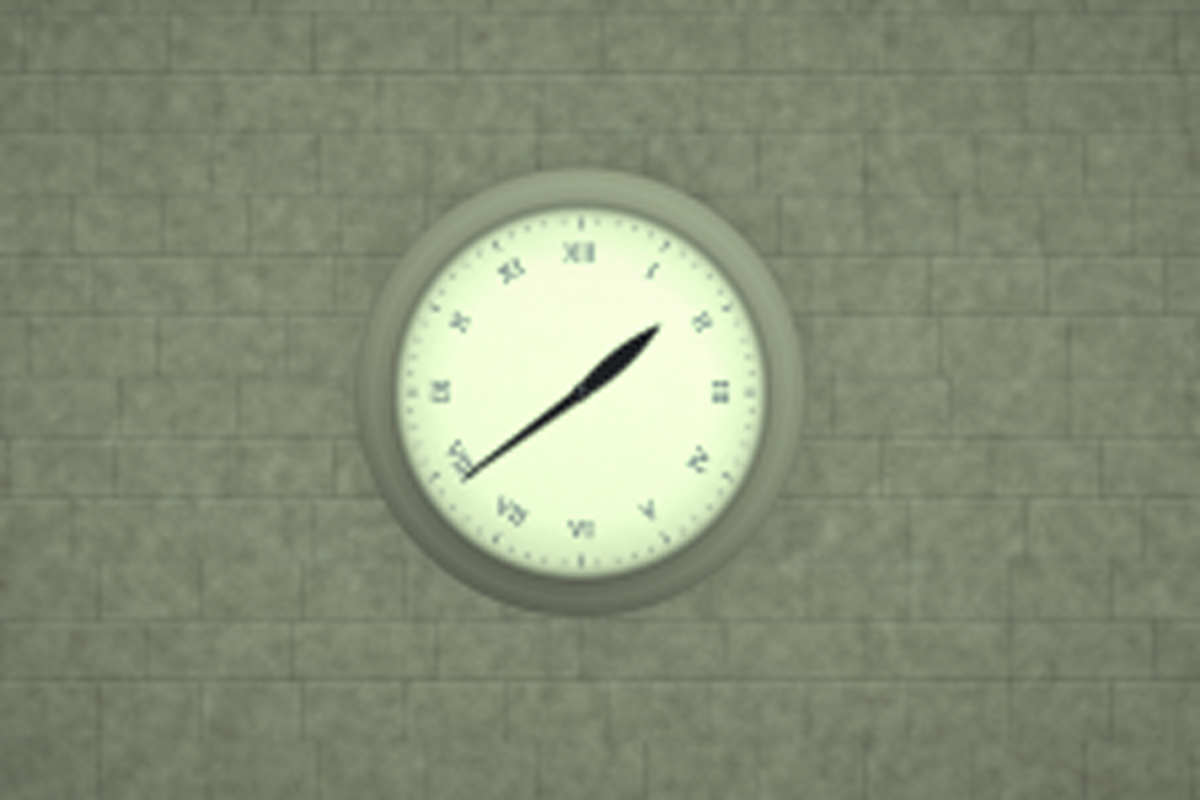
1h39
